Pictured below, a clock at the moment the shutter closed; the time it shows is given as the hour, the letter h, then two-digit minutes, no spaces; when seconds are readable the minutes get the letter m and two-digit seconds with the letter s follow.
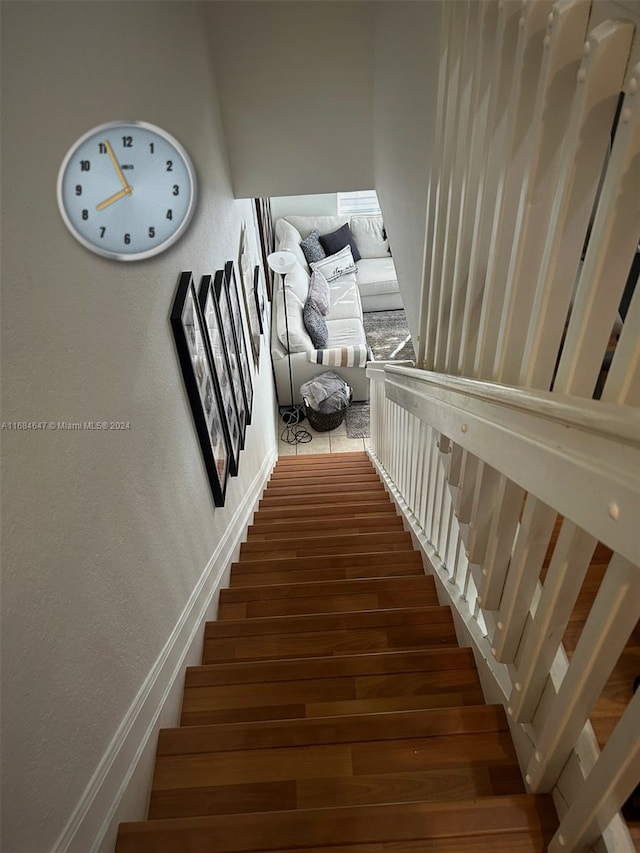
7h56
